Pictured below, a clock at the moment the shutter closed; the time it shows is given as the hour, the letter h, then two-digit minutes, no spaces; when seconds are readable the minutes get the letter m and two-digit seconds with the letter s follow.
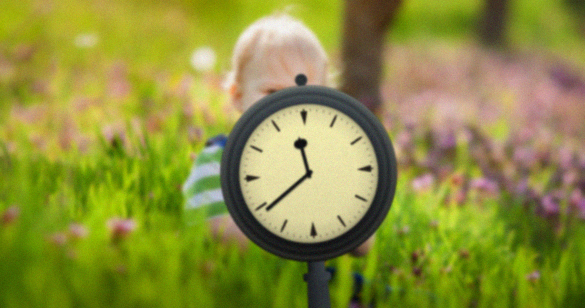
11h39
